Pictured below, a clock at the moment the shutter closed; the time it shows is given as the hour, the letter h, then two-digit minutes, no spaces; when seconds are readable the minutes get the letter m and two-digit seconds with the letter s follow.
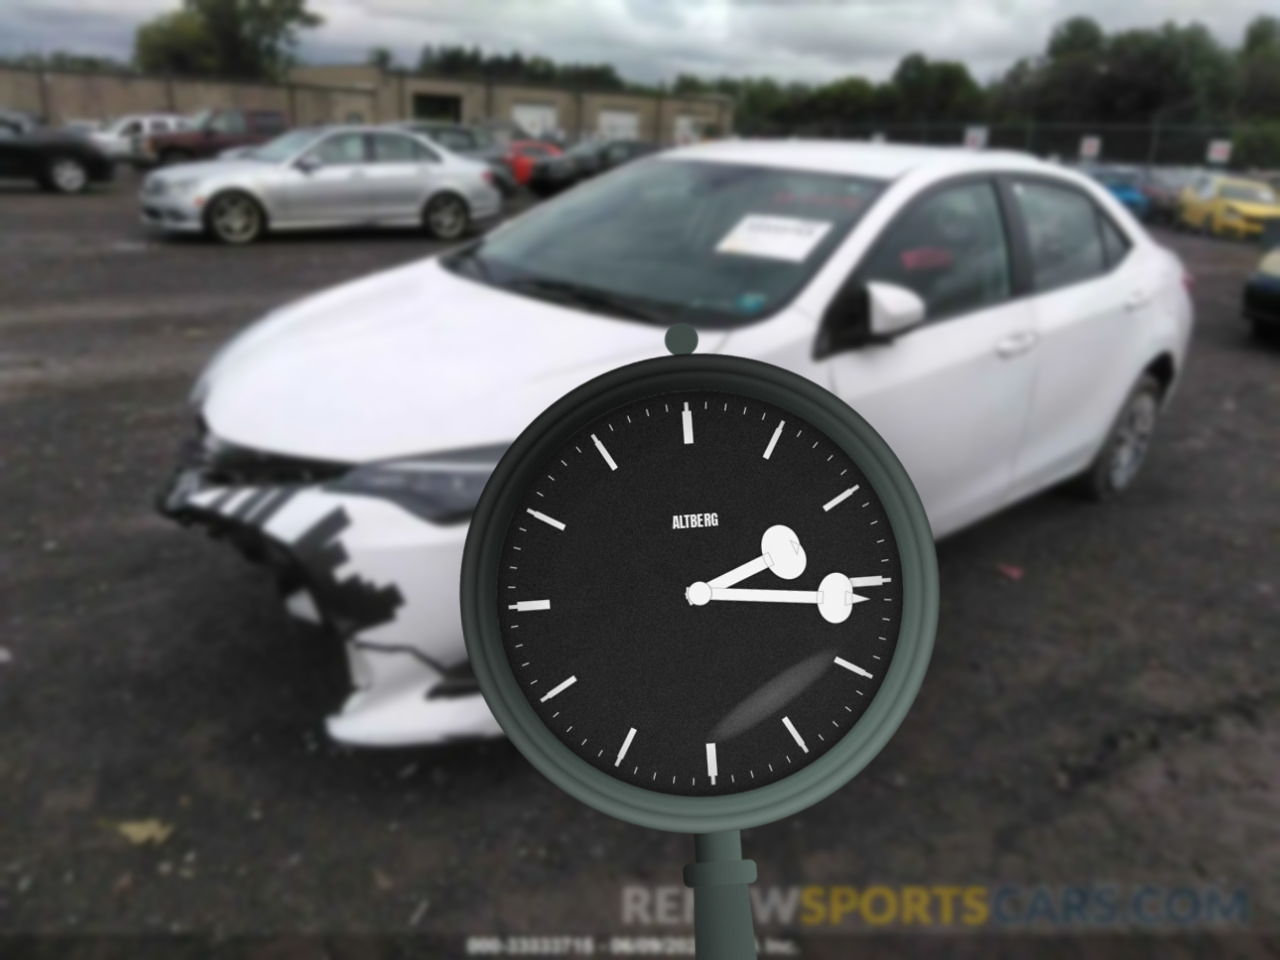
2h16
